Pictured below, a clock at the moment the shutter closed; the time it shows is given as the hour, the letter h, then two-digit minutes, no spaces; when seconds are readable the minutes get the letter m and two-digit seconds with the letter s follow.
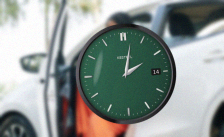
2h02
